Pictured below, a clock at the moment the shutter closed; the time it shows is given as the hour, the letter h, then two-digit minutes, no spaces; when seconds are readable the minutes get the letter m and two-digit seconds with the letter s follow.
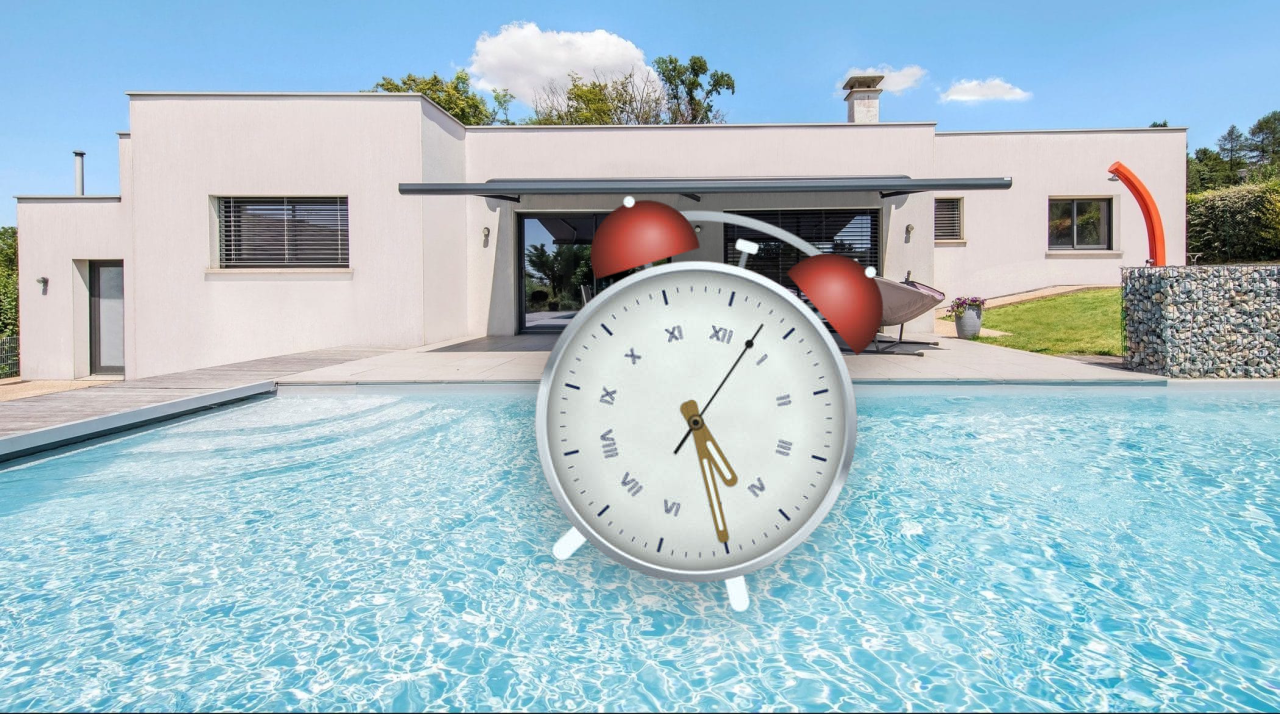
4h25m03s
